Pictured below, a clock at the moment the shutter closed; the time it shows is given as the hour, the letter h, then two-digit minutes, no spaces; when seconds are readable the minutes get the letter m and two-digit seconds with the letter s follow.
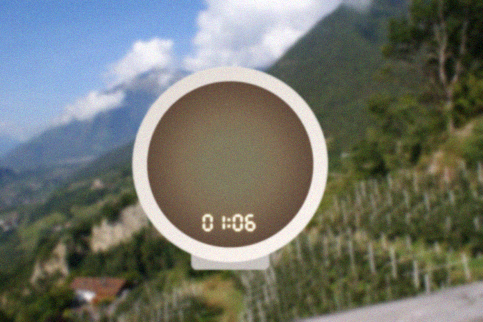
1h06
